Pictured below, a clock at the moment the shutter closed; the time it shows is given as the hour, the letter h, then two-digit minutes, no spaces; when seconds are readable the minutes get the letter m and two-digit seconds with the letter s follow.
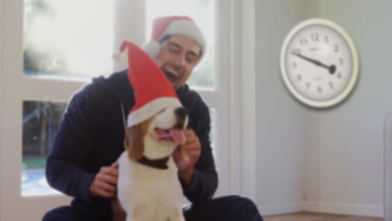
3h49
